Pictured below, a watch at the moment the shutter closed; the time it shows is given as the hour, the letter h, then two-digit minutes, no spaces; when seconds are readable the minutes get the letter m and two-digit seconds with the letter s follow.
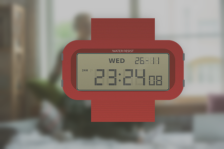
23h24m08s
